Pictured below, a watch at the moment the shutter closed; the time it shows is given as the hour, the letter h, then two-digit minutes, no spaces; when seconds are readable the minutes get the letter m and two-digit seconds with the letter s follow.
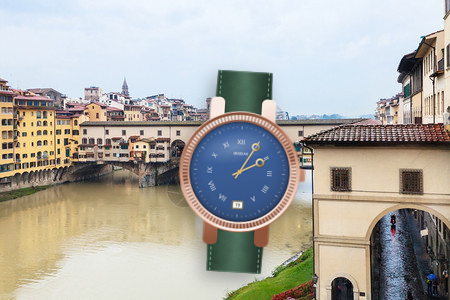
2h05
